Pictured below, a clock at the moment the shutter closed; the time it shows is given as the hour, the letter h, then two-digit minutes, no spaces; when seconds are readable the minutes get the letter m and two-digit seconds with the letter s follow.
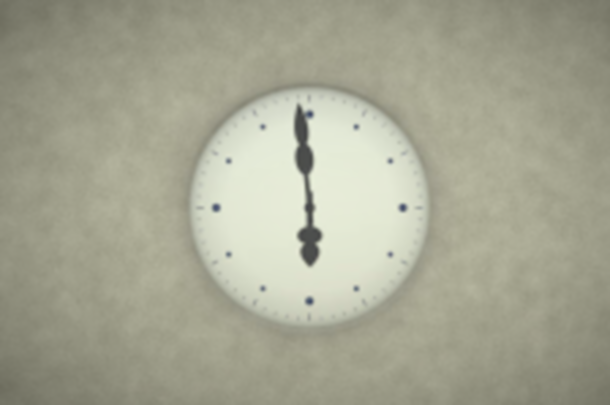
5h59
